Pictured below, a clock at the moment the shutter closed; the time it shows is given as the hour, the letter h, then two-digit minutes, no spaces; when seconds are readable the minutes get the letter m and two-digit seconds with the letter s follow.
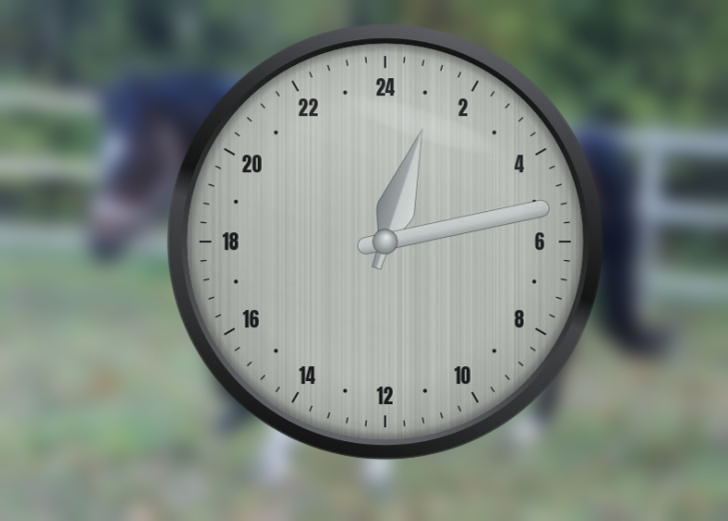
1h13
